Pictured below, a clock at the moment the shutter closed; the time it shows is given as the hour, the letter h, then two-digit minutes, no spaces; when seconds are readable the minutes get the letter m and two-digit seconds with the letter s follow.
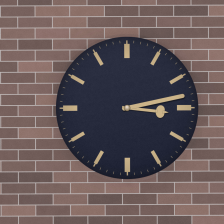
3h13
